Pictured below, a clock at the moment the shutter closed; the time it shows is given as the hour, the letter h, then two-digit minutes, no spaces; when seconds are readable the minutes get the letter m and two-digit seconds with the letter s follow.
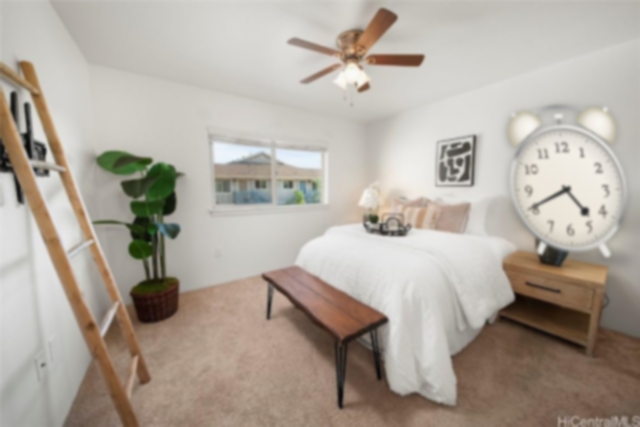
4h41
